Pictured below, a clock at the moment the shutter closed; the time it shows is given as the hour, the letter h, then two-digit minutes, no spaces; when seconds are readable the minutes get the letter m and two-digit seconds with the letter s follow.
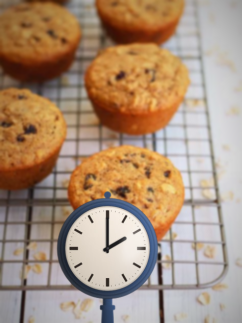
2h00
